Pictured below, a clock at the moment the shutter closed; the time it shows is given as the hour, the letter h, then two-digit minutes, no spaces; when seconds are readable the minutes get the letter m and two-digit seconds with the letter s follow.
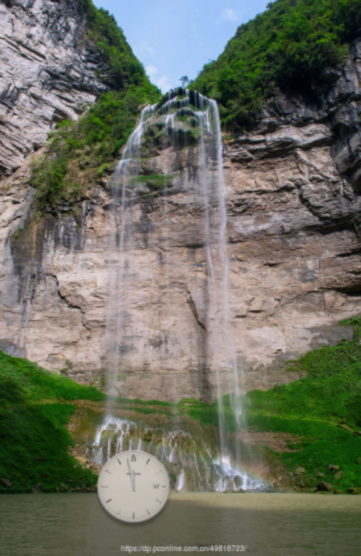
11h58
